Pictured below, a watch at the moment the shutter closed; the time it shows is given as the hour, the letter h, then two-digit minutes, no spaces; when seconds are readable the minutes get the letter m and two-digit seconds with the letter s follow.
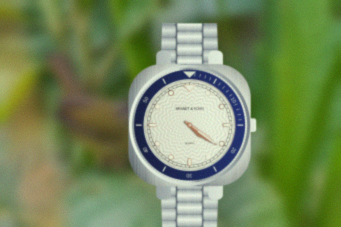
4h21
